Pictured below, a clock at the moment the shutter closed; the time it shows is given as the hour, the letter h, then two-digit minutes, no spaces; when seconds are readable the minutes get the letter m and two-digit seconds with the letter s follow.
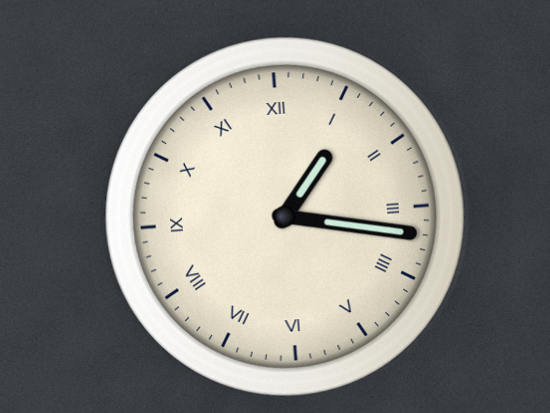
1h17
